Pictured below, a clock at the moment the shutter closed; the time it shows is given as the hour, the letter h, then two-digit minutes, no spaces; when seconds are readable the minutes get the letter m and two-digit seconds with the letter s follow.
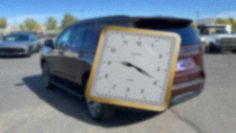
9h19
